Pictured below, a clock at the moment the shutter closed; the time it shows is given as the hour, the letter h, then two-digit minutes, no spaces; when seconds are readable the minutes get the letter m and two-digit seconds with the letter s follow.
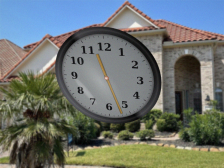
11h27
